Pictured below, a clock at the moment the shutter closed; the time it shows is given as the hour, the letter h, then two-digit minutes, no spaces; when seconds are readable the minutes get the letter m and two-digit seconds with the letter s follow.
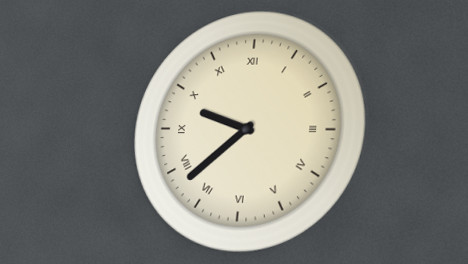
9h38
